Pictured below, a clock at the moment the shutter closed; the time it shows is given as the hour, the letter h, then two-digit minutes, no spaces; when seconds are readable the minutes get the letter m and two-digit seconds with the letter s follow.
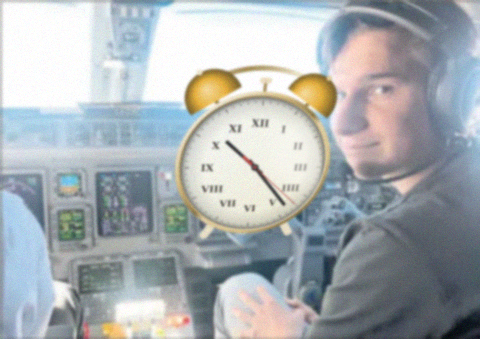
10h23m22s
